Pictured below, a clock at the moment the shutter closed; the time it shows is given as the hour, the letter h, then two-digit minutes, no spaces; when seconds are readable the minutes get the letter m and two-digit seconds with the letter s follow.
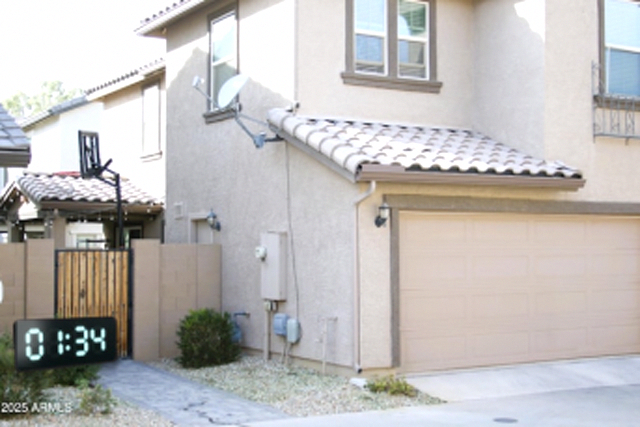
1h34
